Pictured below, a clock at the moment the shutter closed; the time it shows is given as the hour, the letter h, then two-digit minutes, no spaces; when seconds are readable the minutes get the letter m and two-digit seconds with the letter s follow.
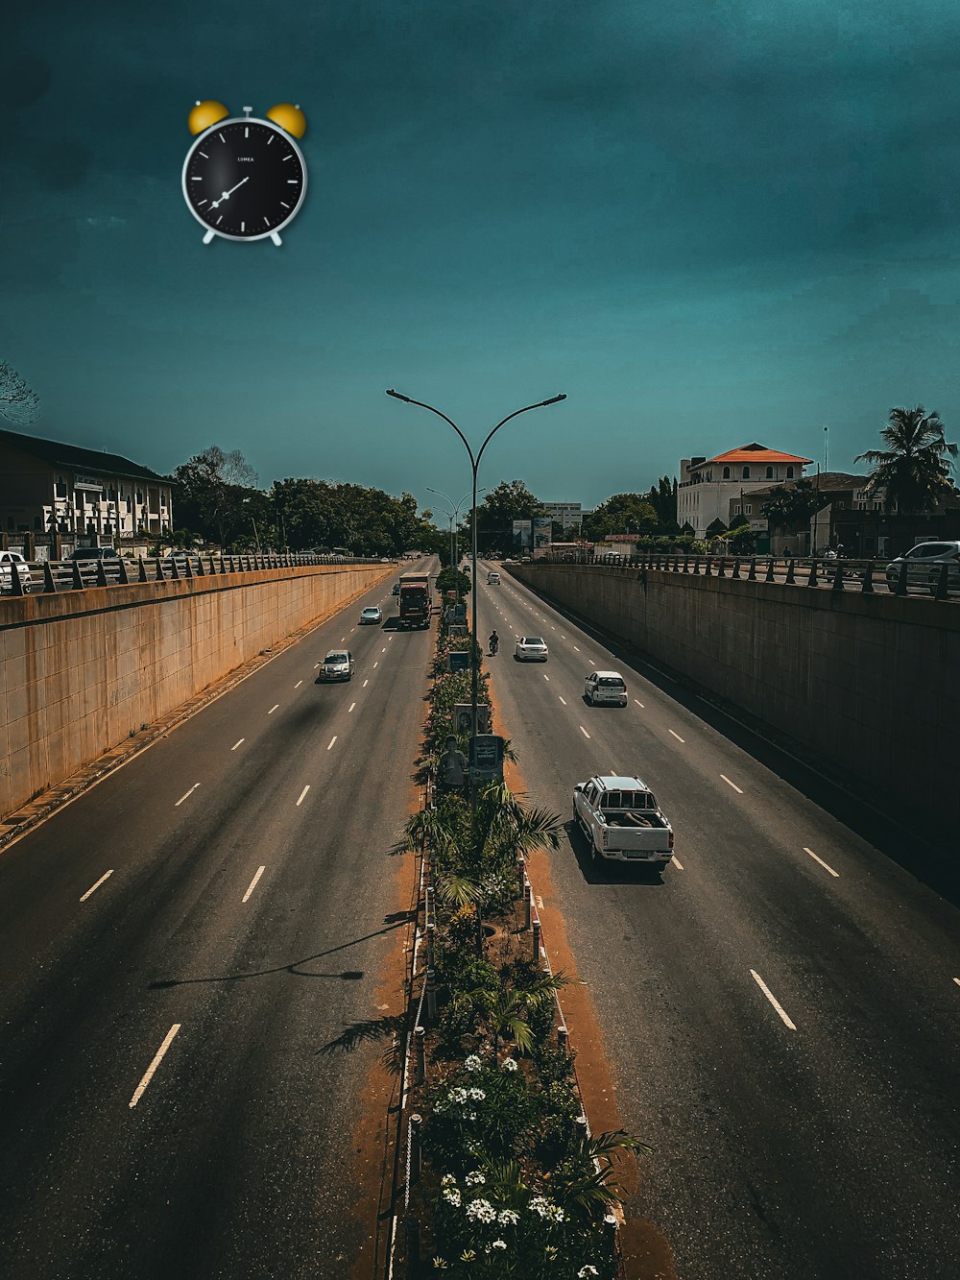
7h38
